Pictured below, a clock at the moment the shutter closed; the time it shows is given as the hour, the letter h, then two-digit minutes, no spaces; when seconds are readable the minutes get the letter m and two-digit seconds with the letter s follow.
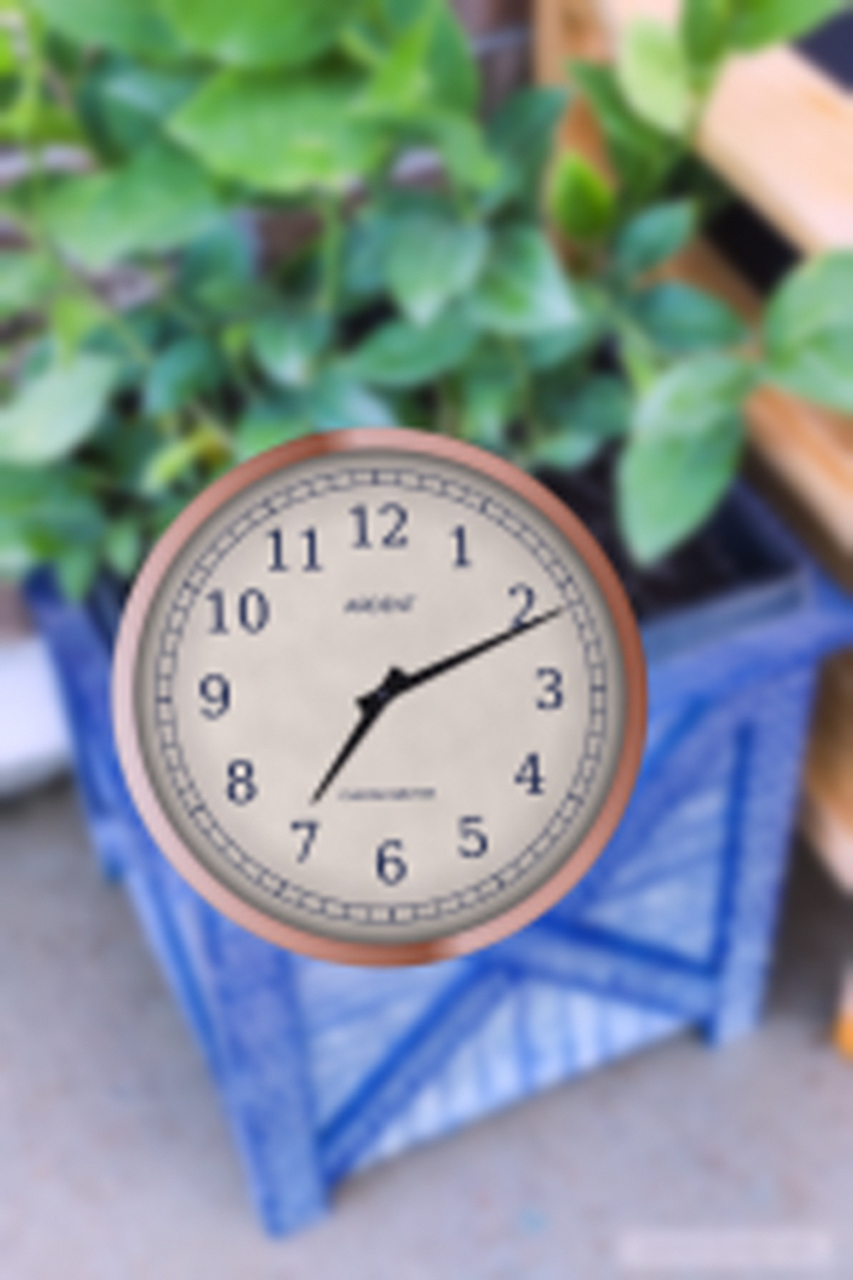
7h11
